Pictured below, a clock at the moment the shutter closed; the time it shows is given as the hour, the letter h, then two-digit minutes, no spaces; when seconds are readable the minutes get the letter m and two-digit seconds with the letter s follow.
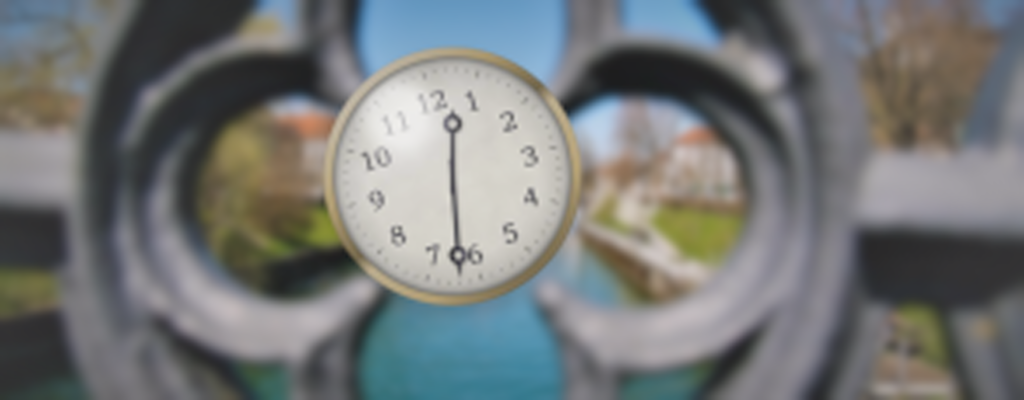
12h32
